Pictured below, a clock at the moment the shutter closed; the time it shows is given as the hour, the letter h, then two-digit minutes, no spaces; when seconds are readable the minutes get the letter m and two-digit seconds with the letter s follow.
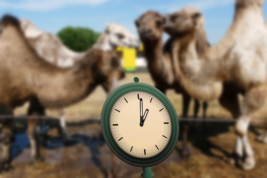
1h01
